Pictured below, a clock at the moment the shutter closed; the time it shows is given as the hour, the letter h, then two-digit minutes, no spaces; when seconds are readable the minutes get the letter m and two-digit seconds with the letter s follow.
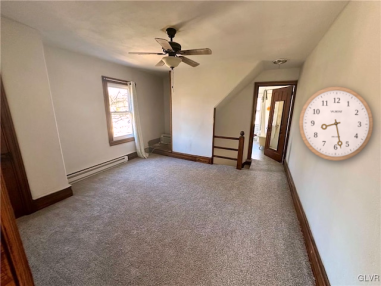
8h28
